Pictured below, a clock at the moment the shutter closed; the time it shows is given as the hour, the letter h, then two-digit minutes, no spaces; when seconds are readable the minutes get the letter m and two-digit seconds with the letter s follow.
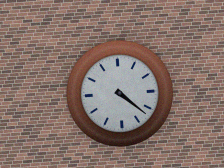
4h22
